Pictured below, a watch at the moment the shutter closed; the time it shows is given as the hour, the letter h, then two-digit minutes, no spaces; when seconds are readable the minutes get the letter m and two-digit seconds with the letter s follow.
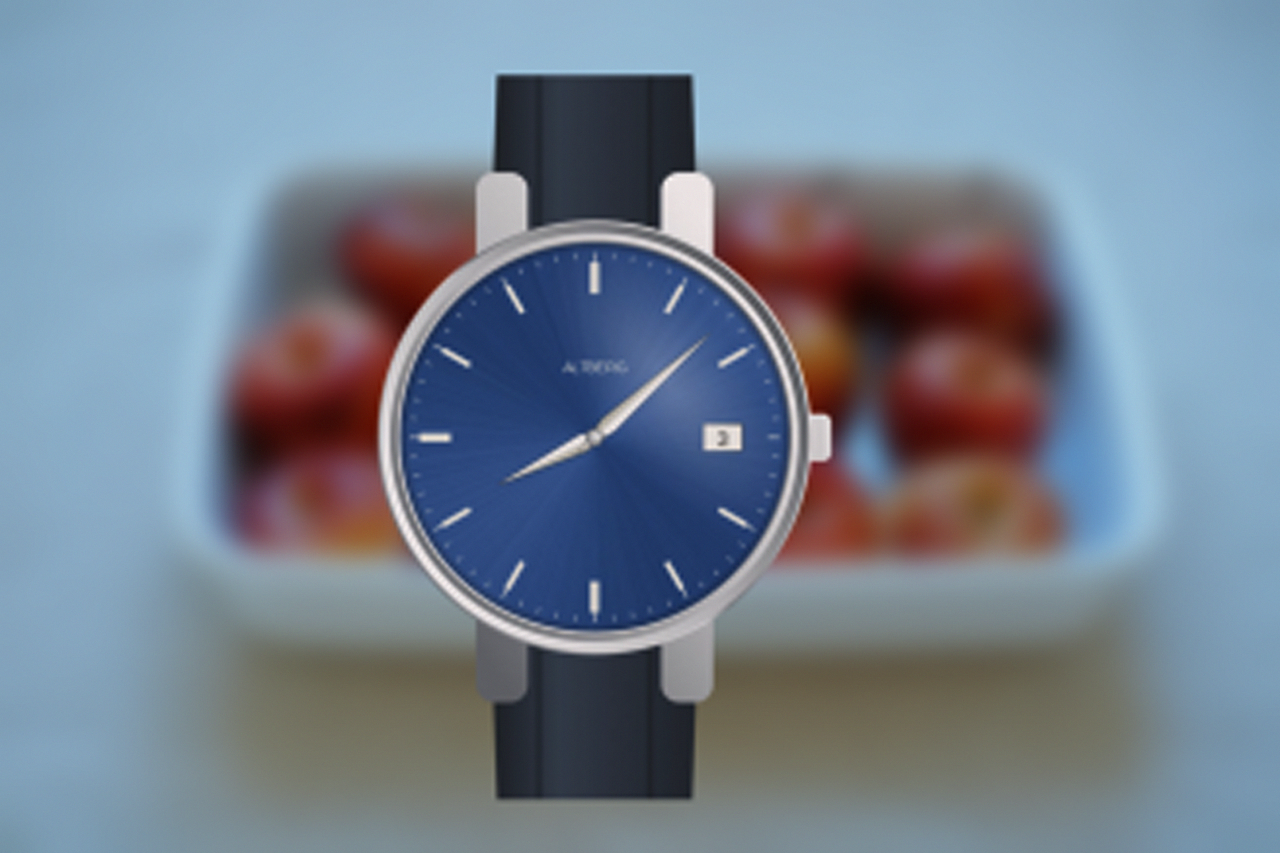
8h08
